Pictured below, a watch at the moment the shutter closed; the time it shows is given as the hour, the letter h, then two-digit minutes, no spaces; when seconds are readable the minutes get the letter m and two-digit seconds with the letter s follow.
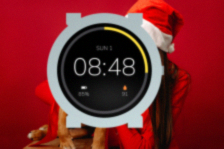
8h48
